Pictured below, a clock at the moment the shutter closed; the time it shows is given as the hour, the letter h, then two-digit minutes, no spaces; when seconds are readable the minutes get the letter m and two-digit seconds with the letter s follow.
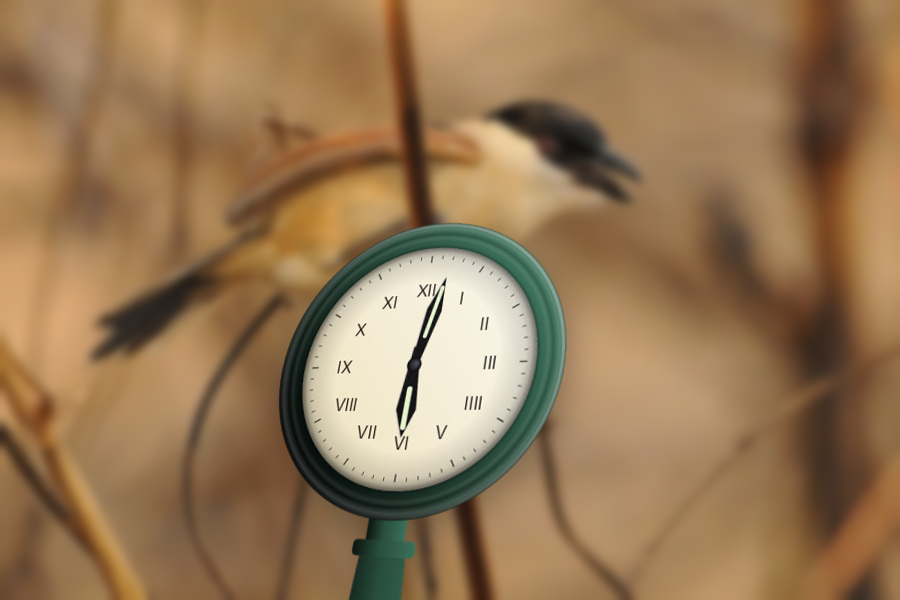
6h02
